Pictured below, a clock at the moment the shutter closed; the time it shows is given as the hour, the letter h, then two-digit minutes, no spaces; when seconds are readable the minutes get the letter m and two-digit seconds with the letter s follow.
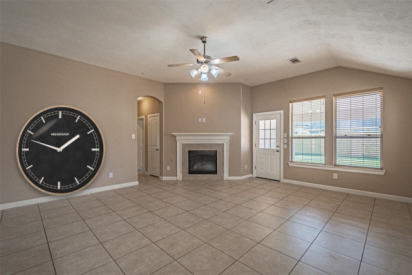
1h48
